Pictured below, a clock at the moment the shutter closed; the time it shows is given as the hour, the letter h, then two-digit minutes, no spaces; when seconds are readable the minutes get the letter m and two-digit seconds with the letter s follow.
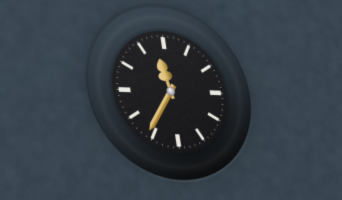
11h36
